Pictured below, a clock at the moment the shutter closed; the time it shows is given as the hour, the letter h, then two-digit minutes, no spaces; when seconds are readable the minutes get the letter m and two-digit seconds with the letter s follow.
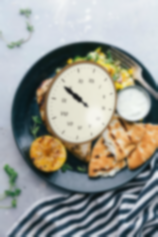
9h49
